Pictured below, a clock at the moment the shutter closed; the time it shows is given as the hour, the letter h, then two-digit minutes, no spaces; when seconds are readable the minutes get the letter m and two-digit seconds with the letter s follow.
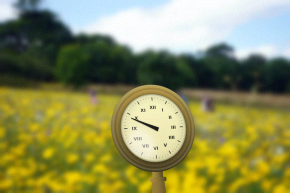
9h49
